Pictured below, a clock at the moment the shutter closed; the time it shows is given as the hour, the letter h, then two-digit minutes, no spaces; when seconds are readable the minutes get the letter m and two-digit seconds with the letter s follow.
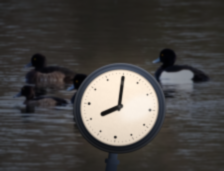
8h00
